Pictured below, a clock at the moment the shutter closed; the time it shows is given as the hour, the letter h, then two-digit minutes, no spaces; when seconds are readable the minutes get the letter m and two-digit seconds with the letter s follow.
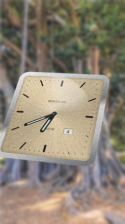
6h40
